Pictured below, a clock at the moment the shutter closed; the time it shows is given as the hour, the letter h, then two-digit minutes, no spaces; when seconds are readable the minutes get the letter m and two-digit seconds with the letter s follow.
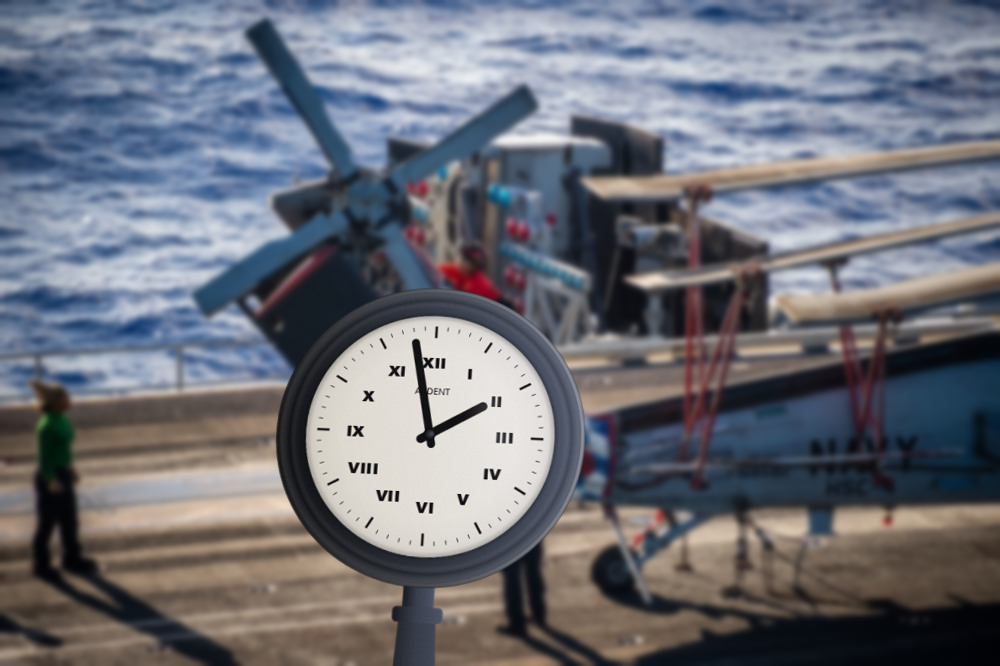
1h58
